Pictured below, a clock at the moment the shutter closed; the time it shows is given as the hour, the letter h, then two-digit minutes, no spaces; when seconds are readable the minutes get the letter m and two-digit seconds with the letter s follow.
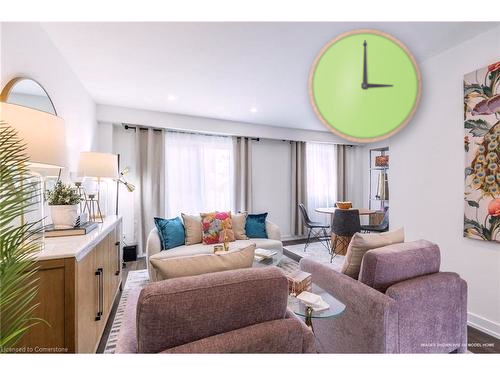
3h00
